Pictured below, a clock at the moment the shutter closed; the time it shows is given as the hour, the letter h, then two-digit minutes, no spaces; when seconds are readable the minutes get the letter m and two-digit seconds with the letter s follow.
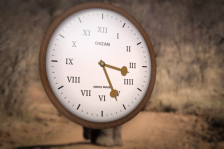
3h26
